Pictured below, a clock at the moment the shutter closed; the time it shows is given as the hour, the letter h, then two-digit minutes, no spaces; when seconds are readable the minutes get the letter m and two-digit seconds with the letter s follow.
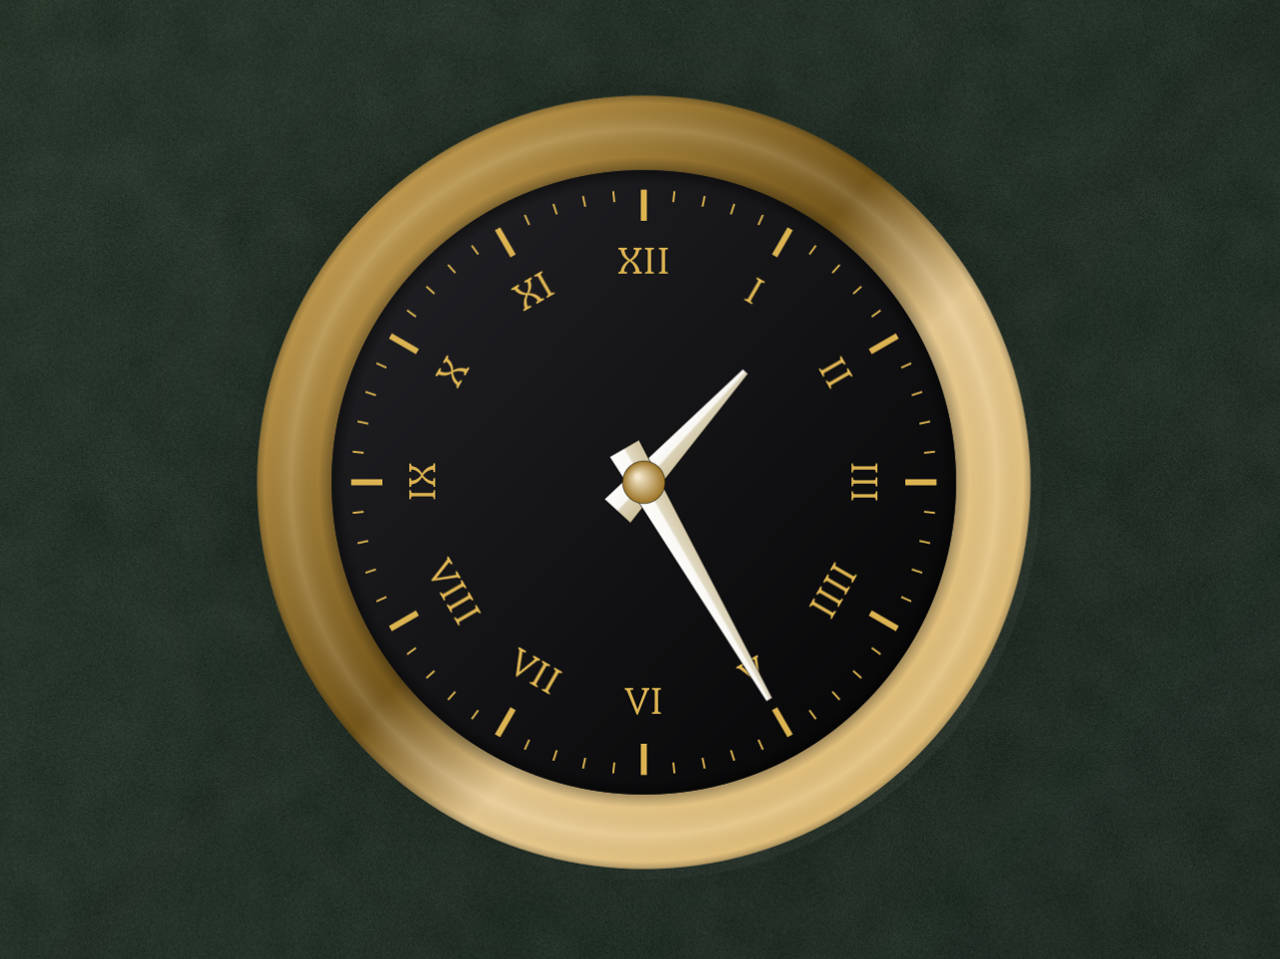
1h25
